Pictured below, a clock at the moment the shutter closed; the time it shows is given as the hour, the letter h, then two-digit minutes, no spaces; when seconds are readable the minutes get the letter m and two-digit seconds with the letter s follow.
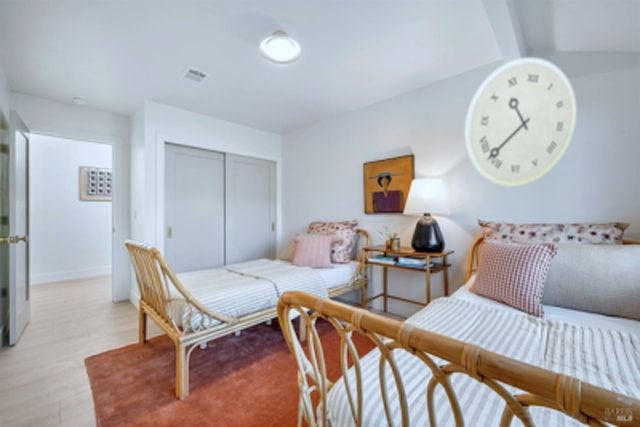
10h37
